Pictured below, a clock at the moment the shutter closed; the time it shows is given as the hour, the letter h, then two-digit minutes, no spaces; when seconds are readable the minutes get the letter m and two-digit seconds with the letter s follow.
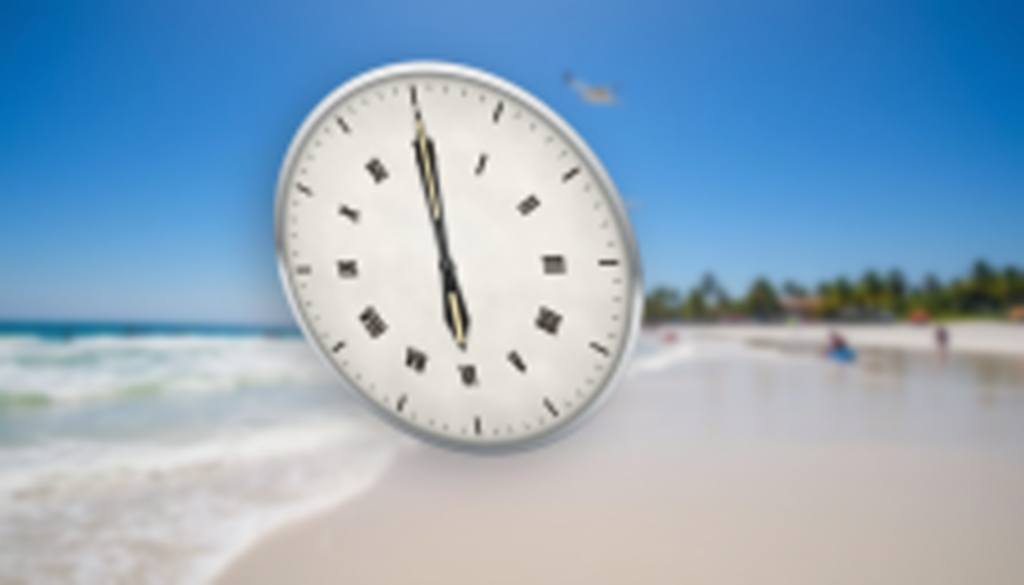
6h00
